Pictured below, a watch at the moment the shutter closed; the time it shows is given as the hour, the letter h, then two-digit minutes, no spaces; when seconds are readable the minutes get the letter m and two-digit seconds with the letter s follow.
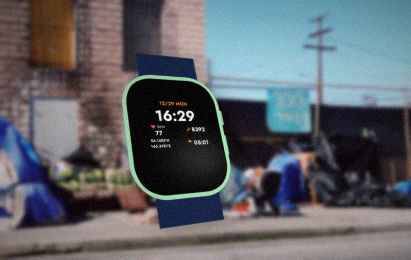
16h29
